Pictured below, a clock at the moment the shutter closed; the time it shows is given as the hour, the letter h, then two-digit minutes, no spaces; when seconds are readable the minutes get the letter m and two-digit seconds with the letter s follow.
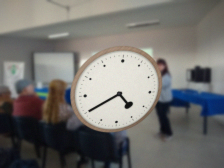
4h40
